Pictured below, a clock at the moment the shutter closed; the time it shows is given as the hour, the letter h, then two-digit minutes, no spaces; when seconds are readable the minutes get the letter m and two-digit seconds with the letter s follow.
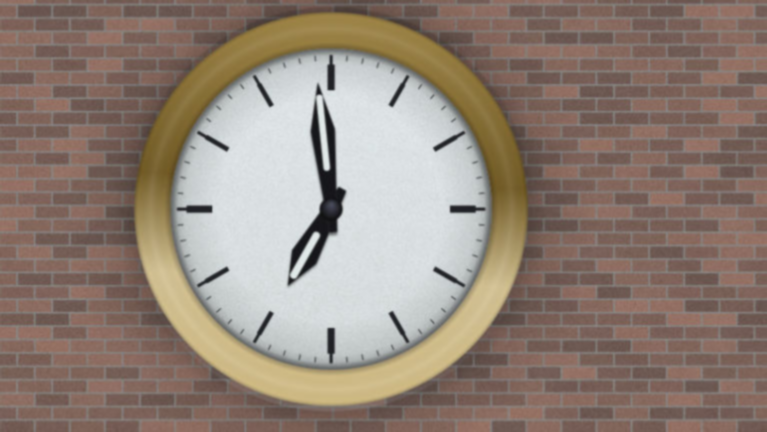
6h59
